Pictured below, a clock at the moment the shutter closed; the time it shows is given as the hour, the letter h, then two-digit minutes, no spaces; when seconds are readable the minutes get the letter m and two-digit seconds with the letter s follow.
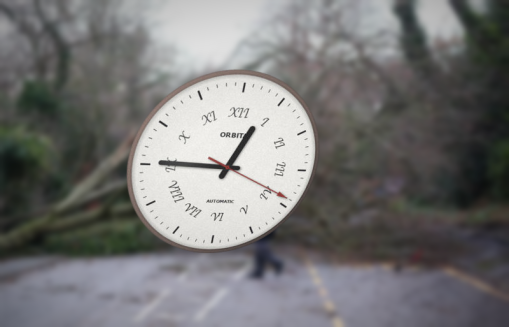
12h45m19s
